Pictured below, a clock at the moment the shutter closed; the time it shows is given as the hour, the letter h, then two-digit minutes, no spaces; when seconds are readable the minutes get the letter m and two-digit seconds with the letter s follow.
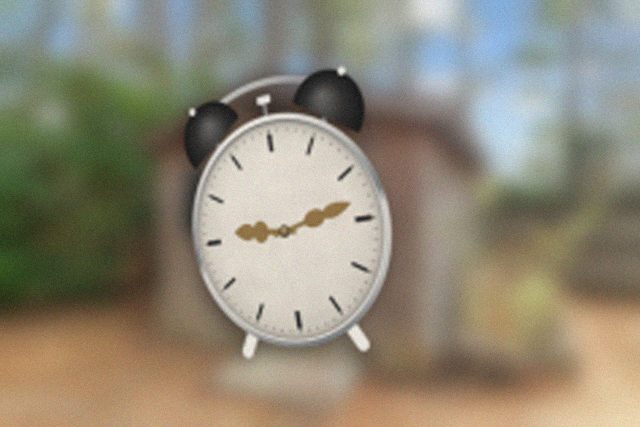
9h13
